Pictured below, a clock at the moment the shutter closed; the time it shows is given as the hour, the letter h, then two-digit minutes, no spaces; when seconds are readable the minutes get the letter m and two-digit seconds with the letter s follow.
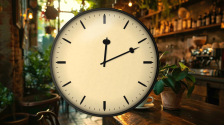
12h11
